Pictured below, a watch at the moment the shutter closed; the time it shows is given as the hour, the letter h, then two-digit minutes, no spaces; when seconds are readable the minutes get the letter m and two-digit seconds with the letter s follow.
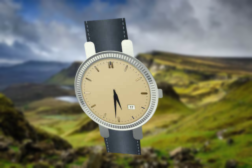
5h31
